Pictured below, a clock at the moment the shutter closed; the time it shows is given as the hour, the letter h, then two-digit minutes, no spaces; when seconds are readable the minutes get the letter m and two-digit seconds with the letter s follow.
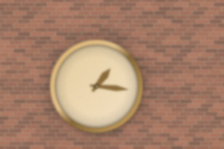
1h16
